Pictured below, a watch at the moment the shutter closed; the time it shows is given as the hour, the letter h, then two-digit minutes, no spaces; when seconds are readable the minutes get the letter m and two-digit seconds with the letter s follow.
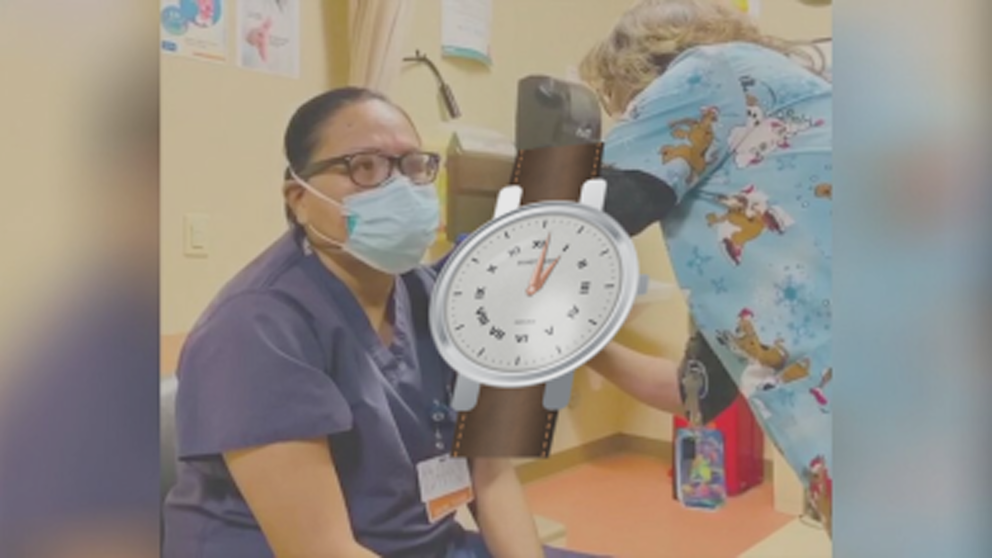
1h01
